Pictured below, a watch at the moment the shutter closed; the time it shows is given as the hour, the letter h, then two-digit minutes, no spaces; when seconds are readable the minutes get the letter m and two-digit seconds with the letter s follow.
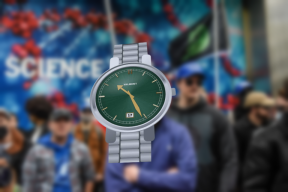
10h26
